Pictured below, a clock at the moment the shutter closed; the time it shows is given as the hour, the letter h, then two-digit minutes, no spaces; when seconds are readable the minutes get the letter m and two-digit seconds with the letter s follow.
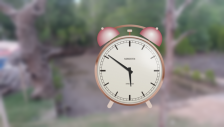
5h51
